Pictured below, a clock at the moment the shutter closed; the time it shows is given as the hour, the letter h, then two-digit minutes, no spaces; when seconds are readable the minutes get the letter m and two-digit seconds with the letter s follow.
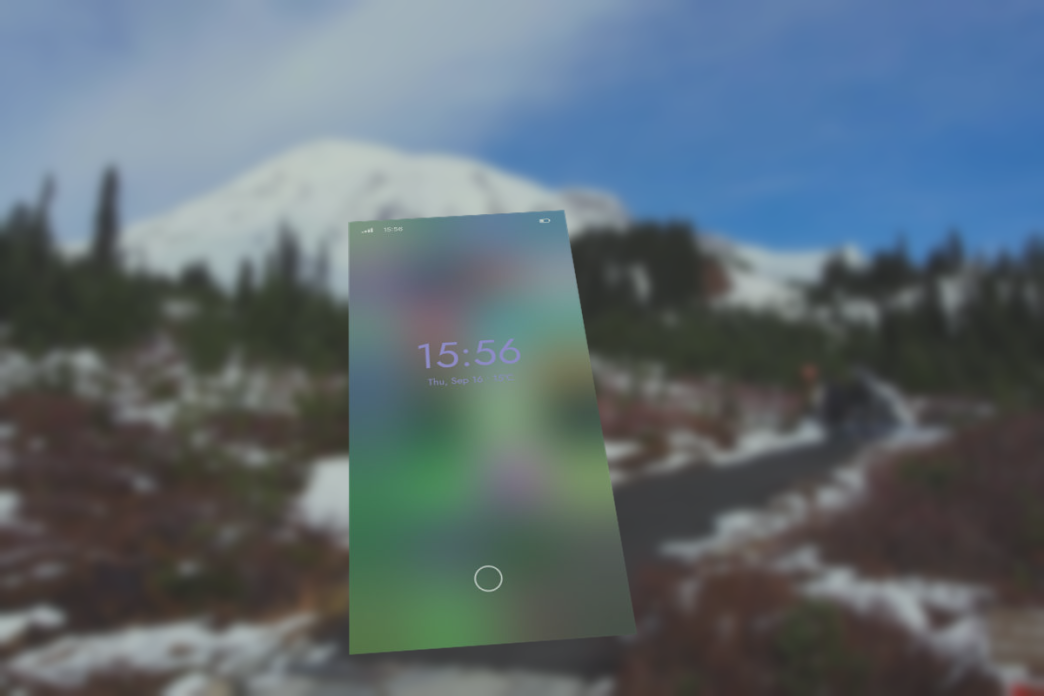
15h56
